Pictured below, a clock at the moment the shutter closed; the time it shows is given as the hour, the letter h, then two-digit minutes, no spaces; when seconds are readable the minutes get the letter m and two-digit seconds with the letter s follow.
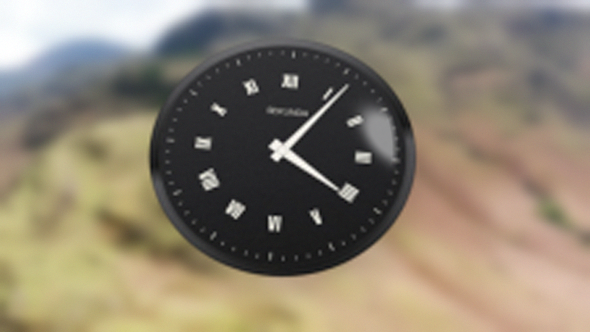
4h06
